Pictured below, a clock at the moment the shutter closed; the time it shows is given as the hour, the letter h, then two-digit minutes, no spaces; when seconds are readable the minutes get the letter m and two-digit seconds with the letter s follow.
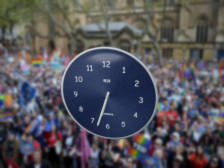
6h33
